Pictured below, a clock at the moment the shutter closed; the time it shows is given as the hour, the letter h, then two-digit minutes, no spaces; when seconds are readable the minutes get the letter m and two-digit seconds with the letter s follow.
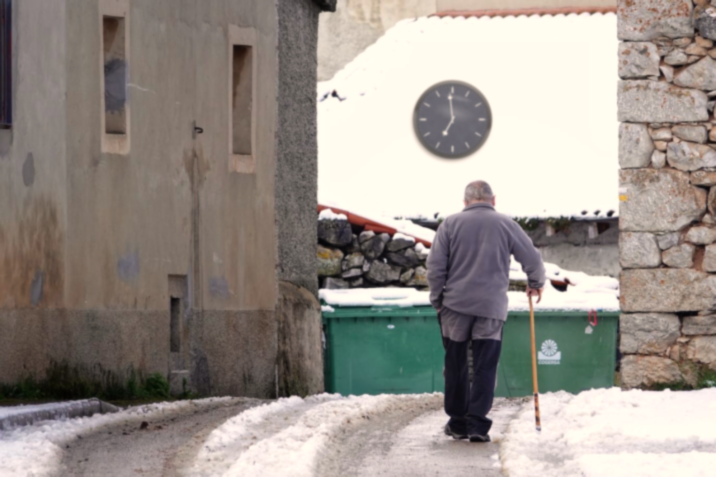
6h59
